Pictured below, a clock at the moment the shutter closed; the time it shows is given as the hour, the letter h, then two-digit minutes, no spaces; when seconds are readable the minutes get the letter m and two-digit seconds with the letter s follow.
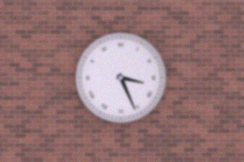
3h26
